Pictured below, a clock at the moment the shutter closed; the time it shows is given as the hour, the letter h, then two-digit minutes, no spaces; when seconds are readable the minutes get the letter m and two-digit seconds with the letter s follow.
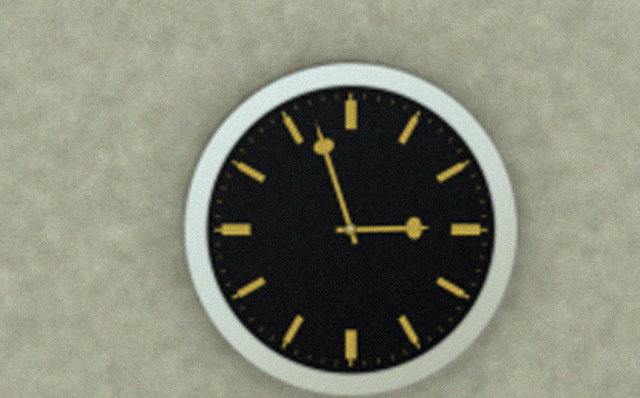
2h57
